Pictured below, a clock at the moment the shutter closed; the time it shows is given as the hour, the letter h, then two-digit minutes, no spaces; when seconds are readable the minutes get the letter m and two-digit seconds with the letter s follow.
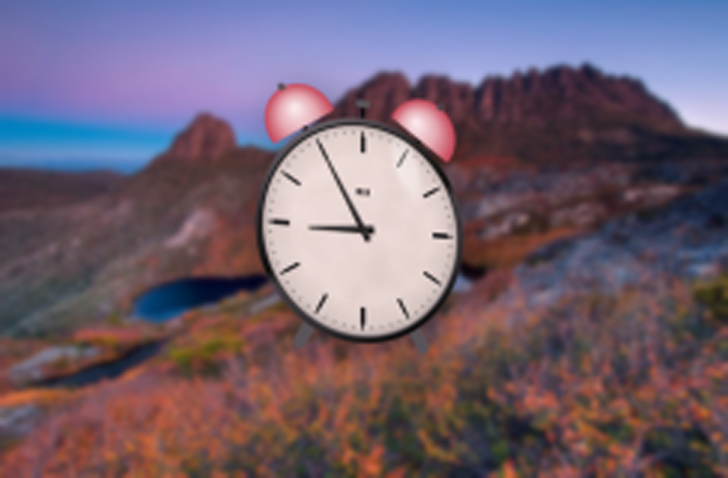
8h55
